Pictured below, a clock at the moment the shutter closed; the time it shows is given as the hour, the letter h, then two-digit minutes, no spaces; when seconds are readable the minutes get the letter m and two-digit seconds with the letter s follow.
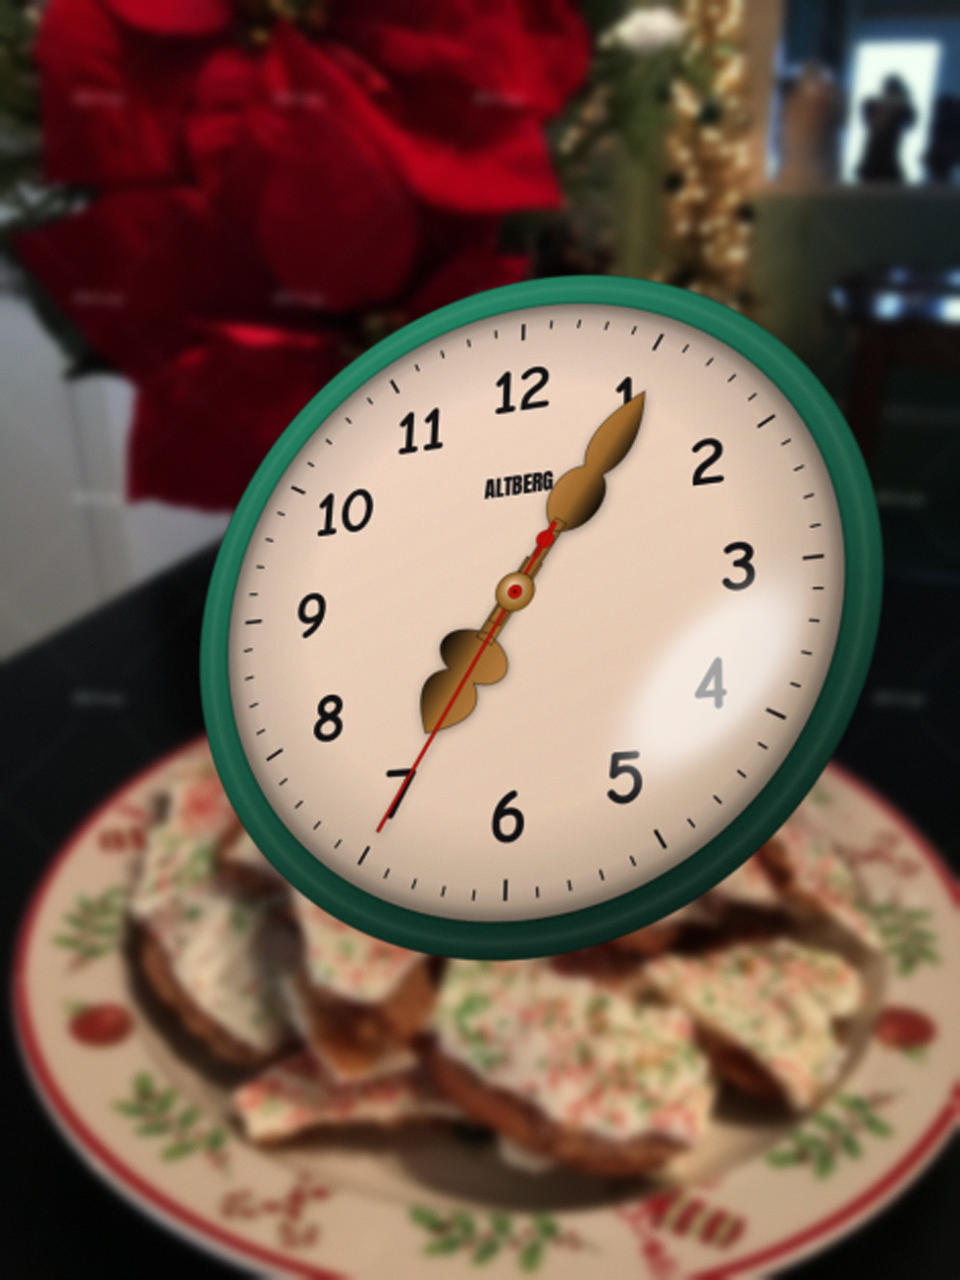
7h05m35s
